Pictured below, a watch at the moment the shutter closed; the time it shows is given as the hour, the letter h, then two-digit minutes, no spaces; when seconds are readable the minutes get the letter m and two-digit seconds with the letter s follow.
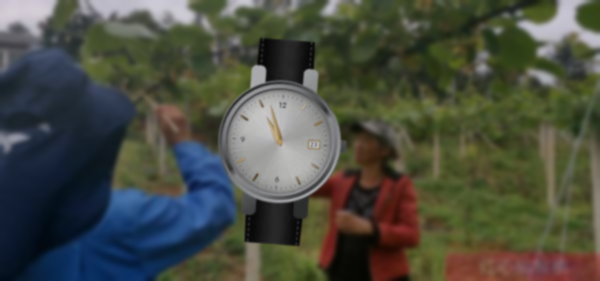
10h57
